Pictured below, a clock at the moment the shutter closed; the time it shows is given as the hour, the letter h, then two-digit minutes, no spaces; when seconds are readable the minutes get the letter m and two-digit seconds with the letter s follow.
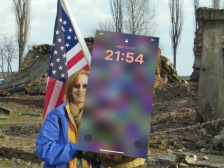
21h54
